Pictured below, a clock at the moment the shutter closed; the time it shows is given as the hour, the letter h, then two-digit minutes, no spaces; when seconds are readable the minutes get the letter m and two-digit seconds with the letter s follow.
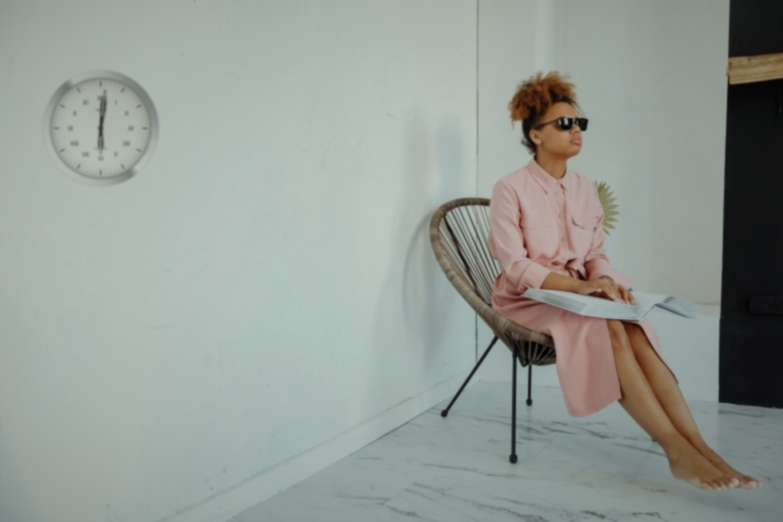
6h01
